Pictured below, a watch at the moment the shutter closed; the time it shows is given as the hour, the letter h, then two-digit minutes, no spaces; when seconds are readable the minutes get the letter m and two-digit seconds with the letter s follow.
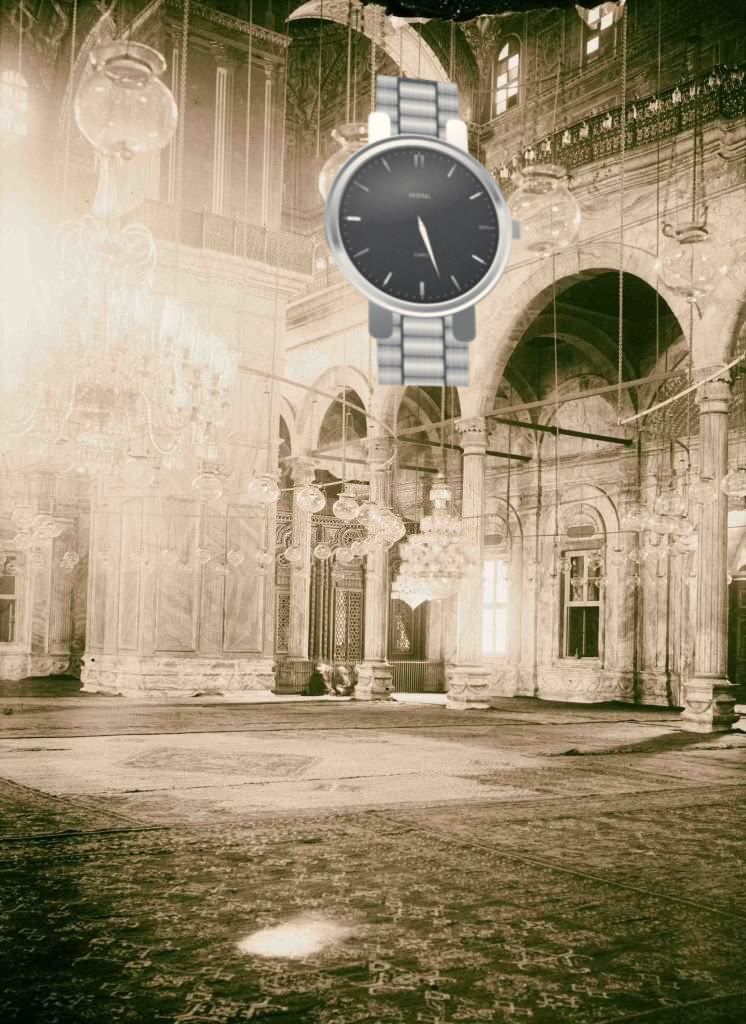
5h27
